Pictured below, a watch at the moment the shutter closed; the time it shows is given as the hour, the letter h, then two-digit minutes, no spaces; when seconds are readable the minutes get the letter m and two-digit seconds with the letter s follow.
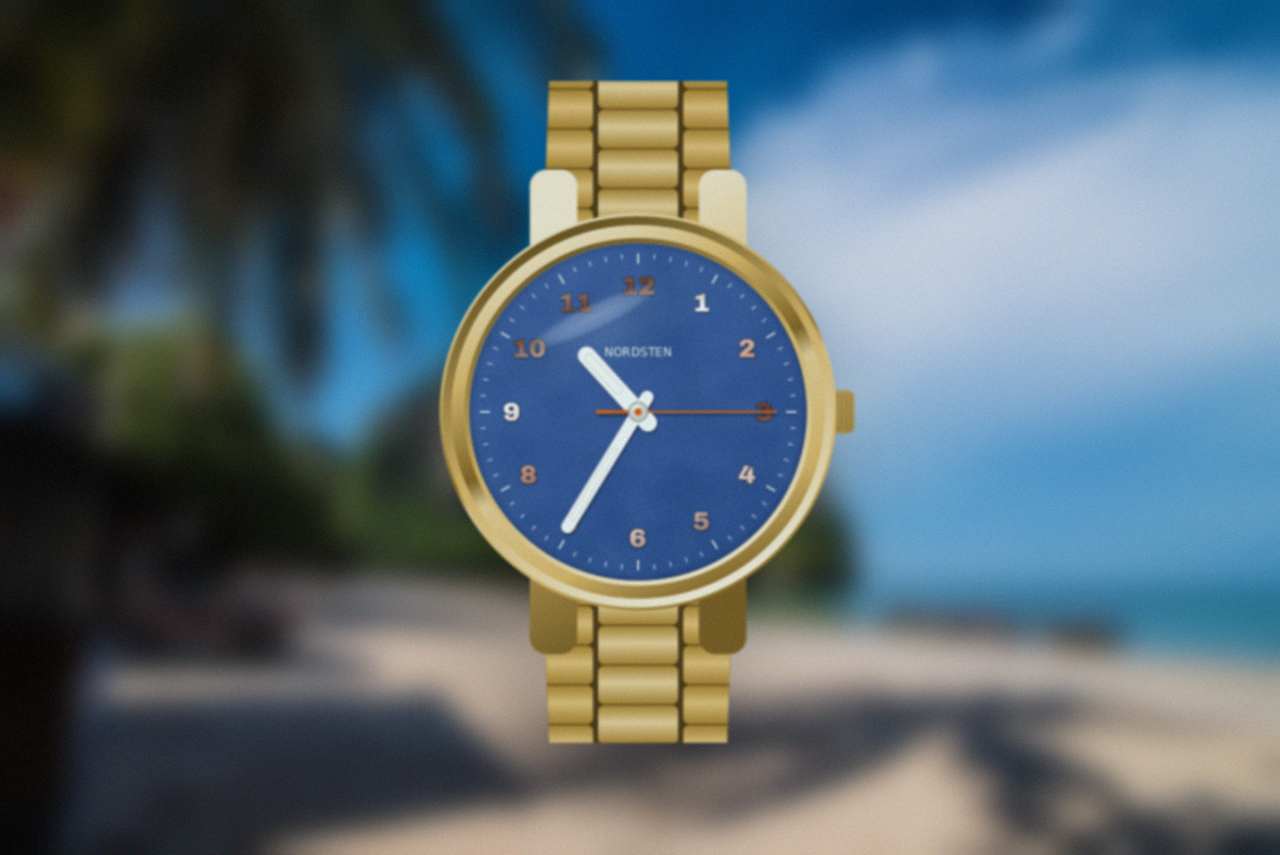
10h35m15s
